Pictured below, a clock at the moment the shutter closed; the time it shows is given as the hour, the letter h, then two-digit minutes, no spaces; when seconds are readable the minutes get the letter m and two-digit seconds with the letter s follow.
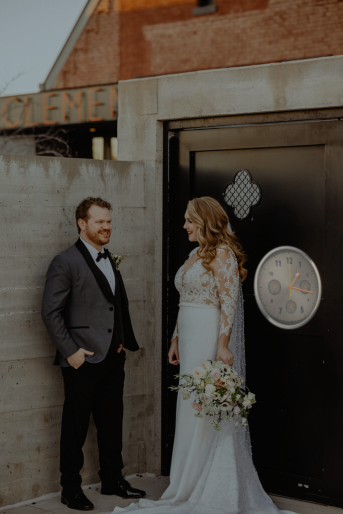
1h17
